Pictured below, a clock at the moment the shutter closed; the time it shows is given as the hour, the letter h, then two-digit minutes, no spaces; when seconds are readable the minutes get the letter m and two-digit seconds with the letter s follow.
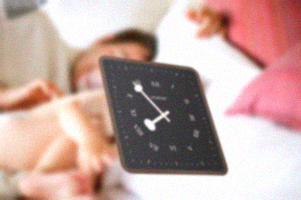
7h54
